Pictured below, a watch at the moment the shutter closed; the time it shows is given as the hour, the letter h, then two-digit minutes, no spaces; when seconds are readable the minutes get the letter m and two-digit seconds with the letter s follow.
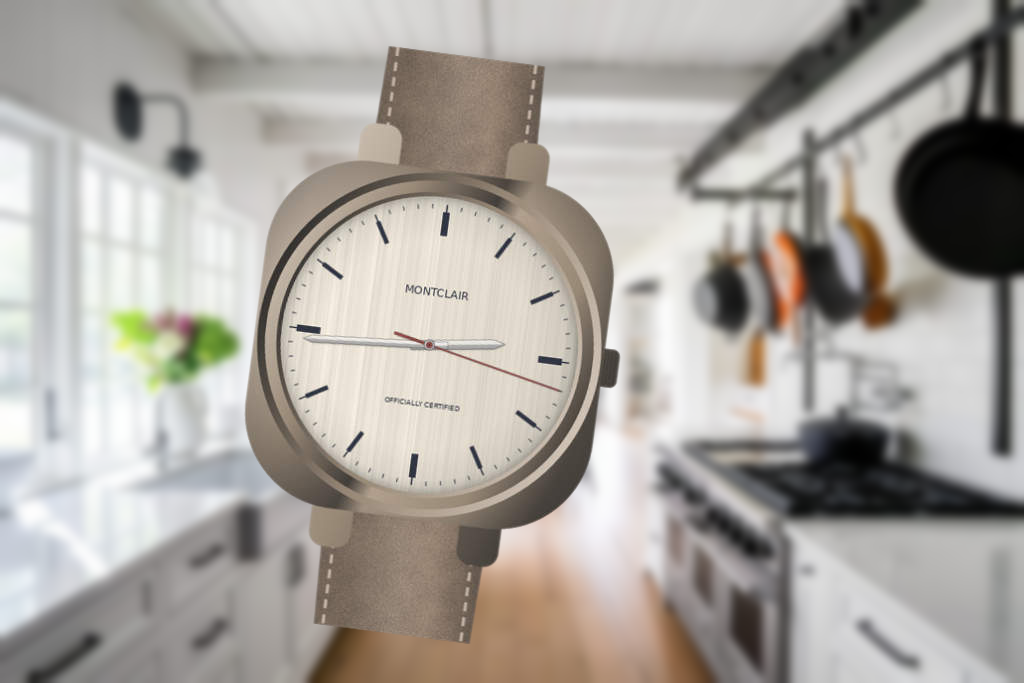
2h44m17s
